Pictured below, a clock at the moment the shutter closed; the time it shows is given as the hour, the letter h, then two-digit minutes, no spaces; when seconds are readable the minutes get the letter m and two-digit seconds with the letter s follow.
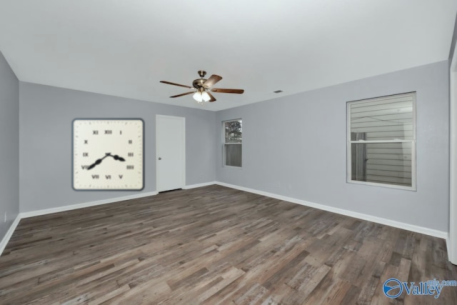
3h39
